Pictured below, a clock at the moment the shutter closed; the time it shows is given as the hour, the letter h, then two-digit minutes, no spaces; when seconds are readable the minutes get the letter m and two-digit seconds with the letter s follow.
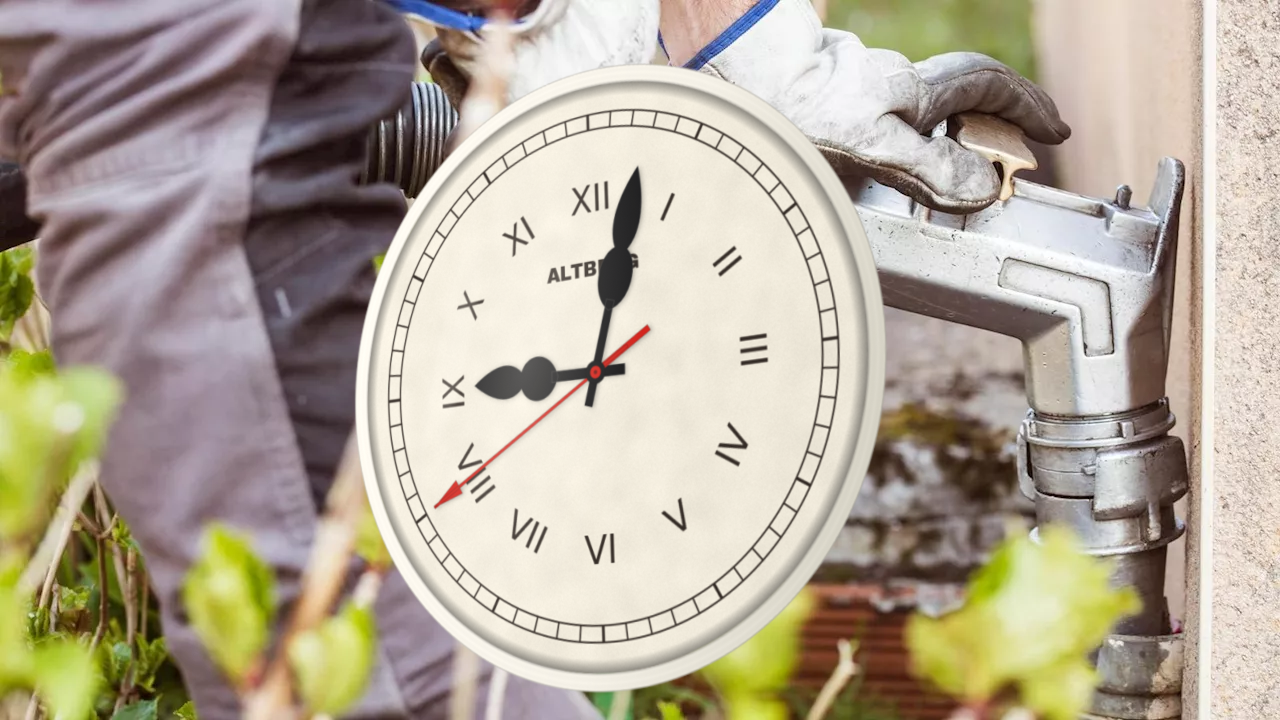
9h02m40s
